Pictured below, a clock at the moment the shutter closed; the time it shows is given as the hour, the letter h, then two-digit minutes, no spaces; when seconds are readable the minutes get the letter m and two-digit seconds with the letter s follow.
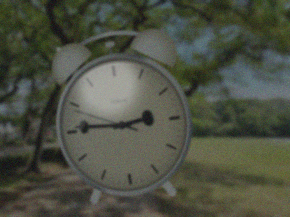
2h45m49s
